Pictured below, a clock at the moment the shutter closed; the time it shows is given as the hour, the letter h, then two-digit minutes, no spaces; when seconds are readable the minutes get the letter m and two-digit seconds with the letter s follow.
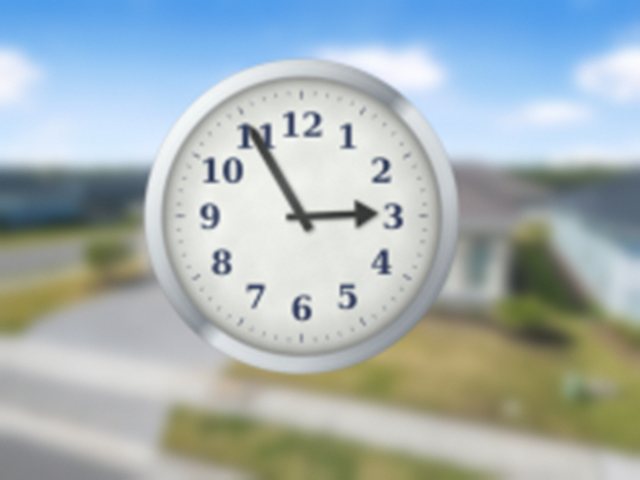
2h55
